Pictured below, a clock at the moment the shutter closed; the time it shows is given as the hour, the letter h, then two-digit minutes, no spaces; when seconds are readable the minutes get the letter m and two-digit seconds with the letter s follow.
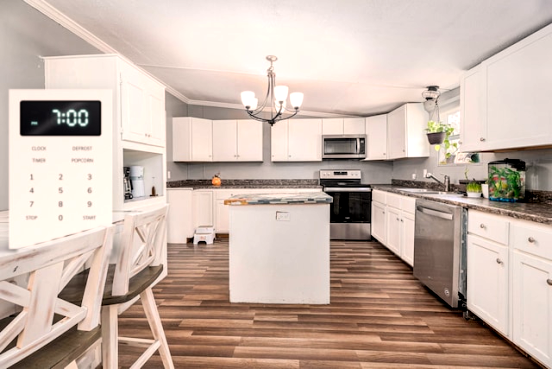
7h00
